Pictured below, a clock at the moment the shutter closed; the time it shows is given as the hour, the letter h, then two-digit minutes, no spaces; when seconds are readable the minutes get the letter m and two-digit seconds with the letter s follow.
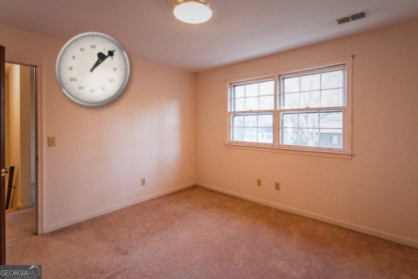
1h08
